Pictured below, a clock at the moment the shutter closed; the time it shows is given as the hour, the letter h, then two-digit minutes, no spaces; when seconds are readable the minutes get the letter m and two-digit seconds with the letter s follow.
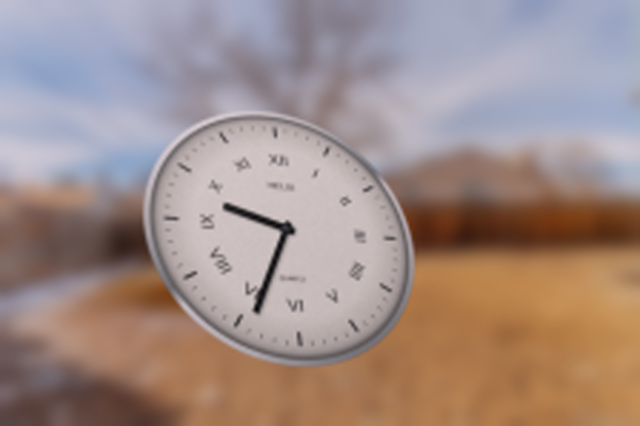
9h34
